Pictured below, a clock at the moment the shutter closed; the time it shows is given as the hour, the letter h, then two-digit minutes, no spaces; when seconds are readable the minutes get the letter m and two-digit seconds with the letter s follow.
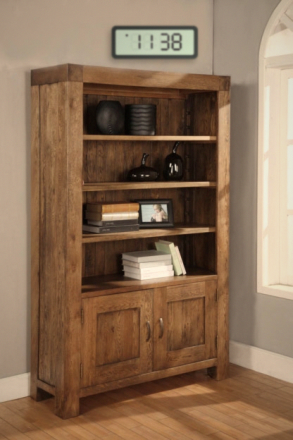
11h38
